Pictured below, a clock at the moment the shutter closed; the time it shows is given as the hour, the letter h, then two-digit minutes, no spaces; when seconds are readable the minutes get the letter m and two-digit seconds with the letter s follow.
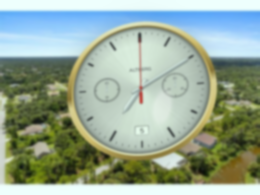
7h10
